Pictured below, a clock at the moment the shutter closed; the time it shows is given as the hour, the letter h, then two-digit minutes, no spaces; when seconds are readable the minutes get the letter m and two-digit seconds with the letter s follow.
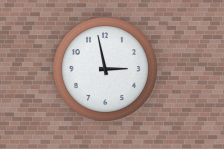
2h58
